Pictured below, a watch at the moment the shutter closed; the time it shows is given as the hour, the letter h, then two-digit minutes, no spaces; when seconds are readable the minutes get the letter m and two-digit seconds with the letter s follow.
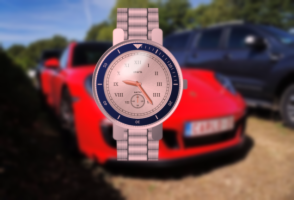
9h24
